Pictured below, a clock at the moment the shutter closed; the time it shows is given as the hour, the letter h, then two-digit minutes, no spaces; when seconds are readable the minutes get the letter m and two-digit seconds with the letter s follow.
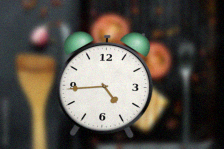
4h44
